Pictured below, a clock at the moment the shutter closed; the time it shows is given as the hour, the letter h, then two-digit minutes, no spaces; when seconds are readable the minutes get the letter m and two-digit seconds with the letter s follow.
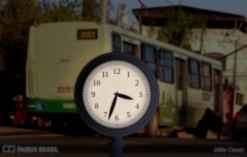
3h33
